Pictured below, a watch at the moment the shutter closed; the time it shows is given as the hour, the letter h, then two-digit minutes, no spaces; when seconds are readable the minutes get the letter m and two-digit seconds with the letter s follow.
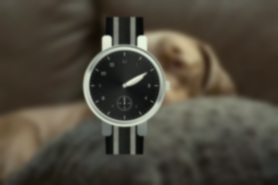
2h10
